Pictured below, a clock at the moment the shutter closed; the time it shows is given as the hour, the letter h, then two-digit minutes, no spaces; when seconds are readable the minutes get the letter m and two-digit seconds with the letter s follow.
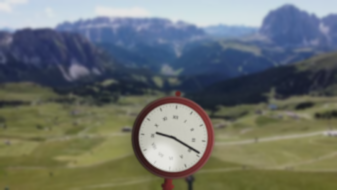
9h19
